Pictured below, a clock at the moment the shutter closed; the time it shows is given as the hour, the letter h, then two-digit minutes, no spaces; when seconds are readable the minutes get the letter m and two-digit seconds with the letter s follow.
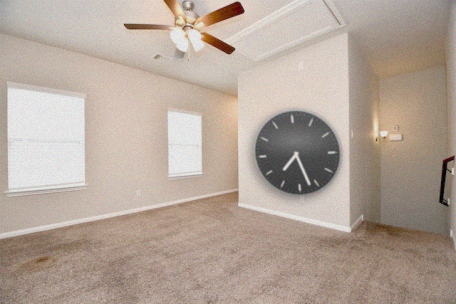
7h27
